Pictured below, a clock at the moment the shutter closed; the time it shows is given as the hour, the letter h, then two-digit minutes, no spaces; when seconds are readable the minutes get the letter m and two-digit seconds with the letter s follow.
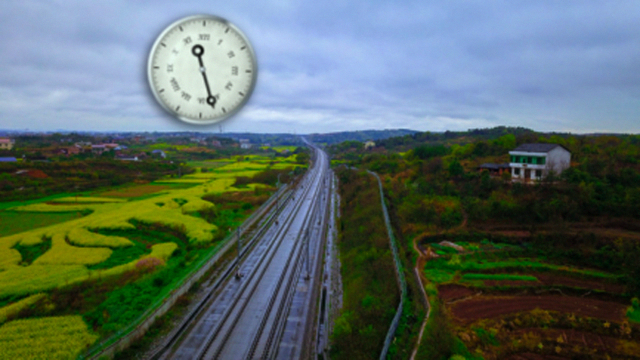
11h27
